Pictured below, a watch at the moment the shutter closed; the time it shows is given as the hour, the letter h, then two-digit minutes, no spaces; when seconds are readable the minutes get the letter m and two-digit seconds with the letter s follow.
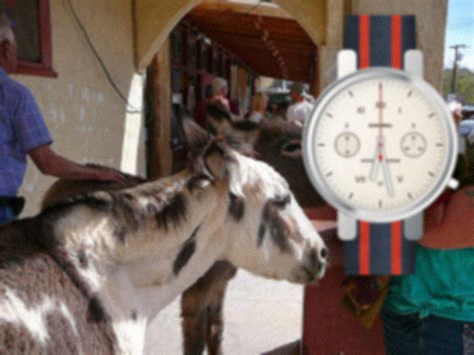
6h28
